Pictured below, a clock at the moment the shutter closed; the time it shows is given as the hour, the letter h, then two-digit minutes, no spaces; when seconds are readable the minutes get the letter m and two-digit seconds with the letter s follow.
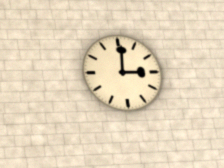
3h01
